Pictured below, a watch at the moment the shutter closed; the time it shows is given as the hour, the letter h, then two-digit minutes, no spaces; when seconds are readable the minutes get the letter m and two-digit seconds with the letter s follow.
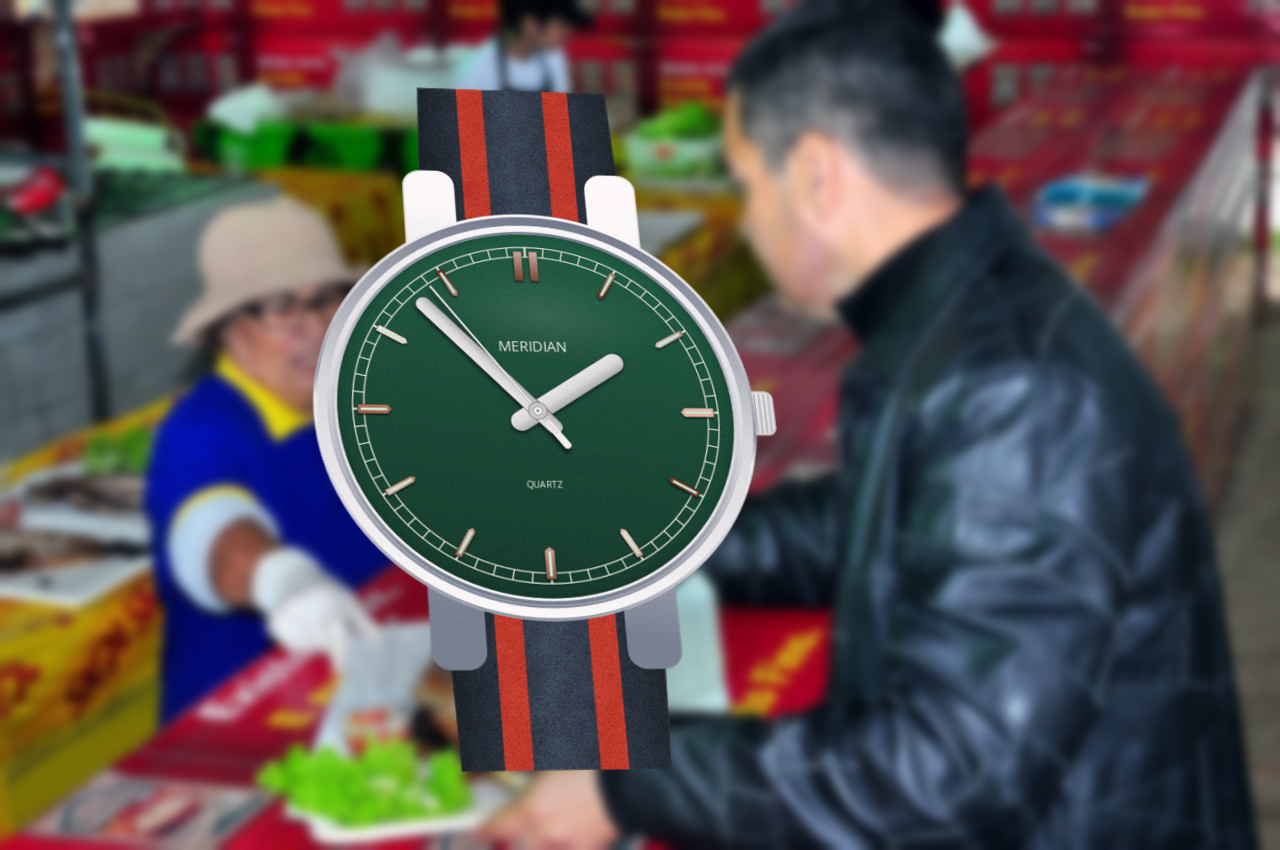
1h52m54s
